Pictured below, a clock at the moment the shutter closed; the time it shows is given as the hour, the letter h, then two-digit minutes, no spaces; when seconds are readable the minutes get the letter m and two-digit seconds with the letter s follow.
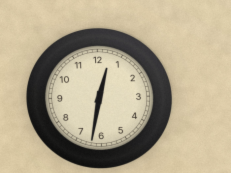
12h32
